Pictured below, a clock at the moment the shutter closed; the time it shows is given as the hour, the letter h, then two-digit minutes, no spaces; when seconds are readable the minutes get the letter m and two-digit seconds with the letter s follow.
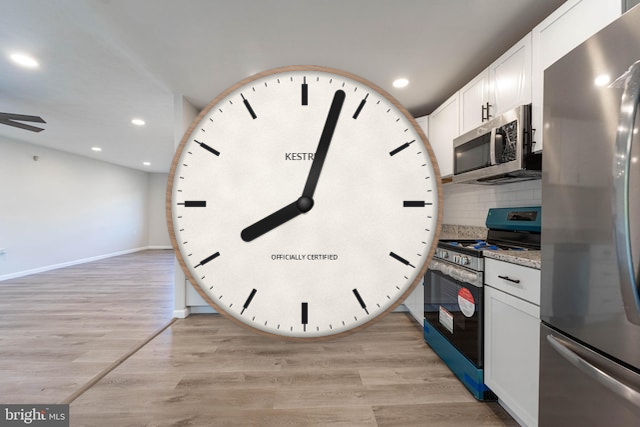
8h03
